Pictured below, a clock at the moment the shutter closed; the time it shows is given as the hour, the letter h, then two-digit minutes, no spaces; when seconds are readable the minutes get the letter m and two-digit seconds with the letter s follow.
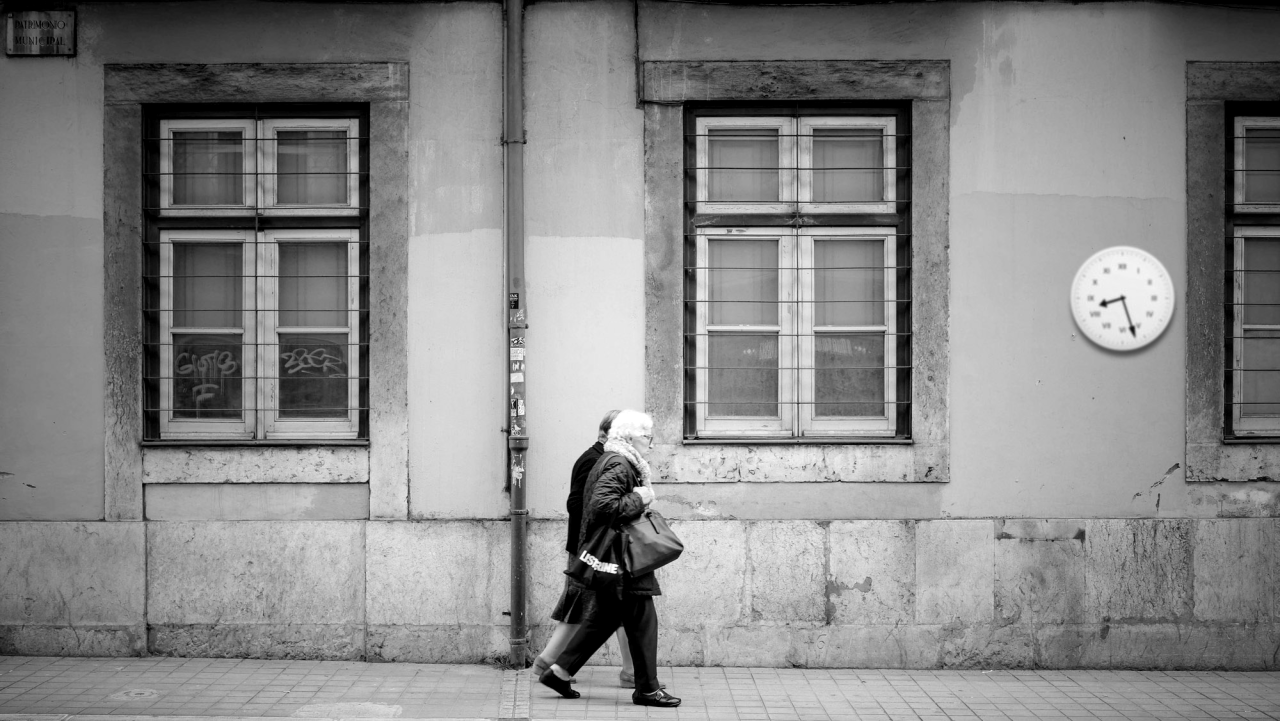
8h27
